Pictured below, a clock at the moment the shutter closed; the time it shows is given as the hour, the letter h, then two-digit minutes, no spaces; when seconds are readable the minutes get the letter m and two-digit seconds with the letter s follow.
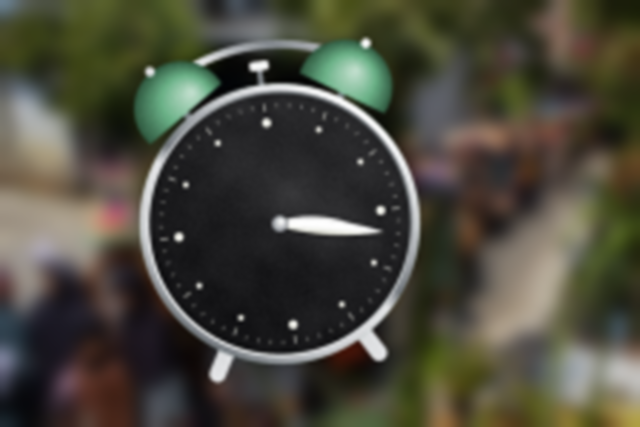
3h17
